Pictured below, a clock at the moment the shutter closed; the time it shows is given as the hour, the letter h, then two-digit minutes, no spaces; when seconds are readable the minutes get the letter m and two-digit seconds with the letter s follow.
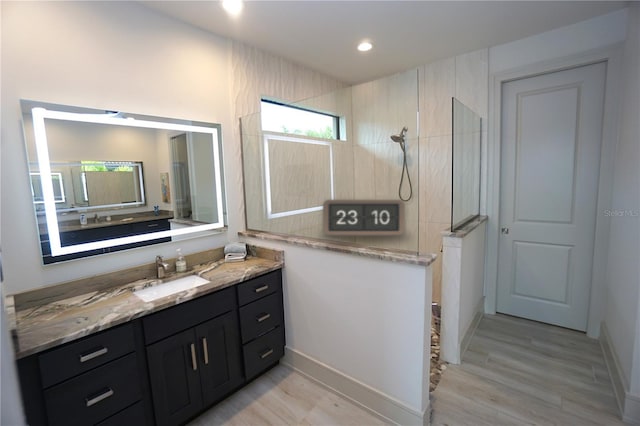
23h10
